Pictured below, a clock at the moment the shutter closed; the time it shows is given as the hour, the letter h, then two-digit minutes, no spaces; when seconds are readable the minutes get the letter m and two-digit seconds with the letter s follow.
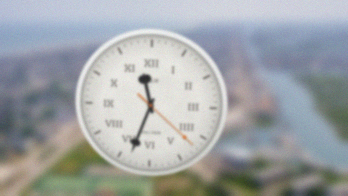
11h33m22s
